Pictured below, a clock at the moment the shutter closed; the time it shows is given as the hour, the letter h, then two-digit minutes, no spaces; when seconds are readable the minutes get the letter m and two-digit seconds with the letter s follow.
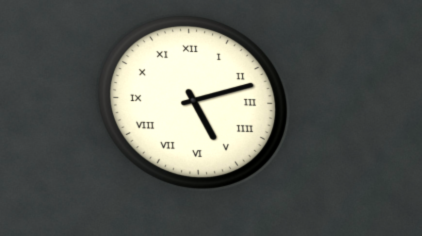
5h12
